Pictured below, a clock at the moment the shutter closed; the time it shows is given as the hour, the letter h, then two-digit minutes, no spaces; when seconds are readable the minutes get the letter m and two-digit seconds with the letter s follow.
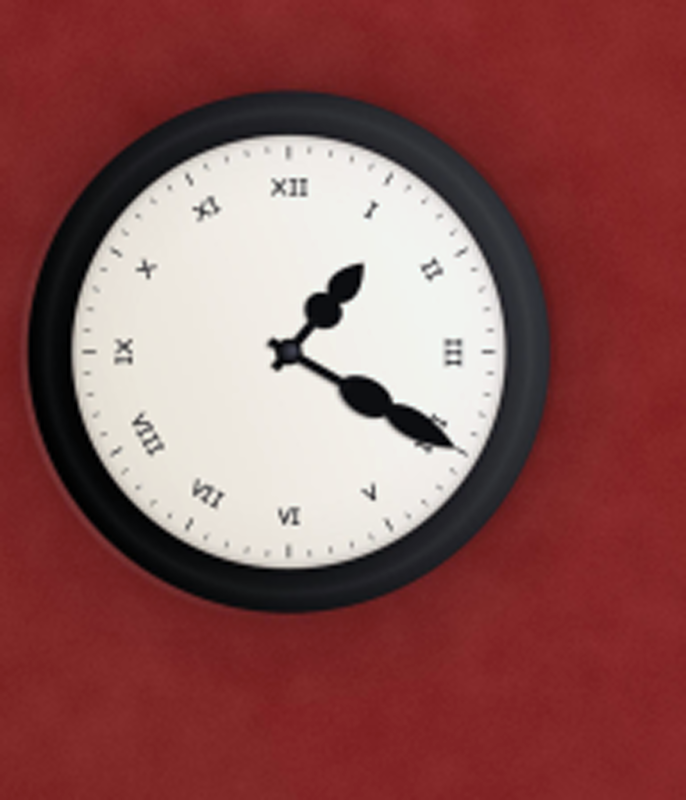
1h20
